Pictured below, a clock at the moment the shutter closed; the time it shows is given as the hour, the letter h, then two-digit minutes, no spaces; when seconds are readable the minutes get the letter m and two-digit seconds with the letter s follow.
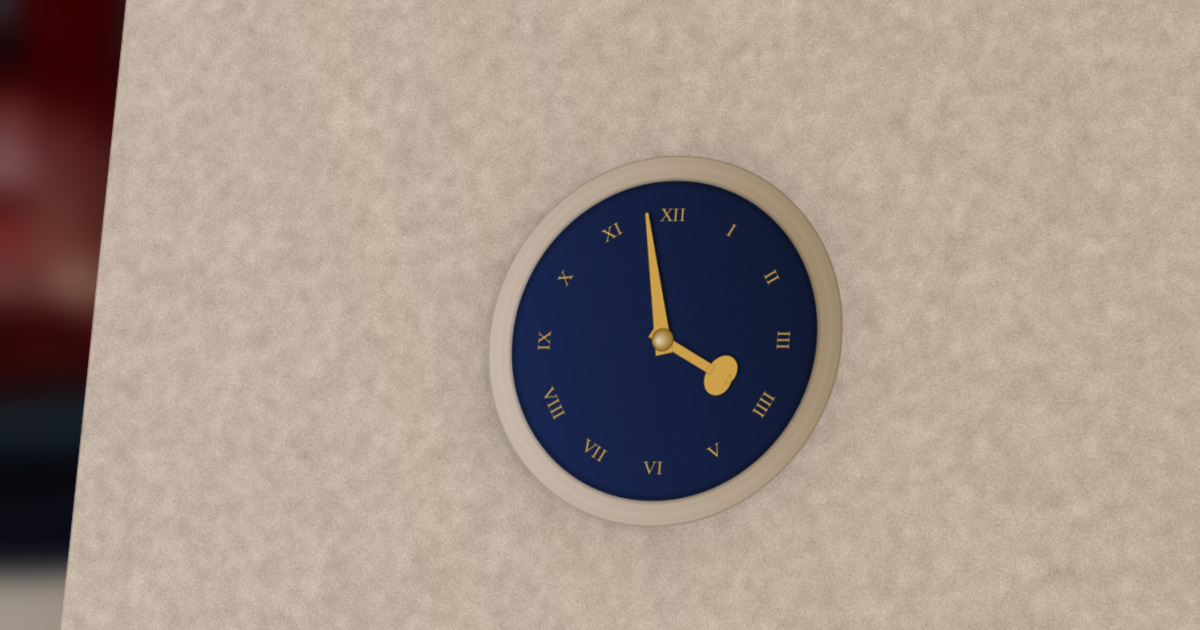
3h58
